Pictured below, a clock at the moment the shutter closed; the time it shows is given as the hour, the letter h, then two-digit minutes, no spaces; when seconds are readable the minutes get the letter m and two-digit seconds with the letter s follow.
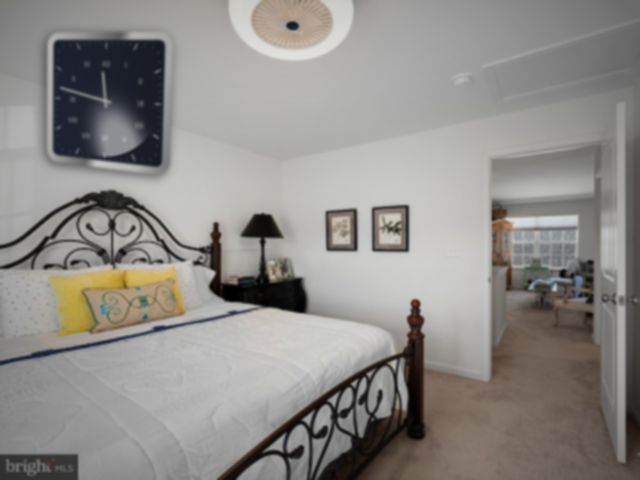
11h47
